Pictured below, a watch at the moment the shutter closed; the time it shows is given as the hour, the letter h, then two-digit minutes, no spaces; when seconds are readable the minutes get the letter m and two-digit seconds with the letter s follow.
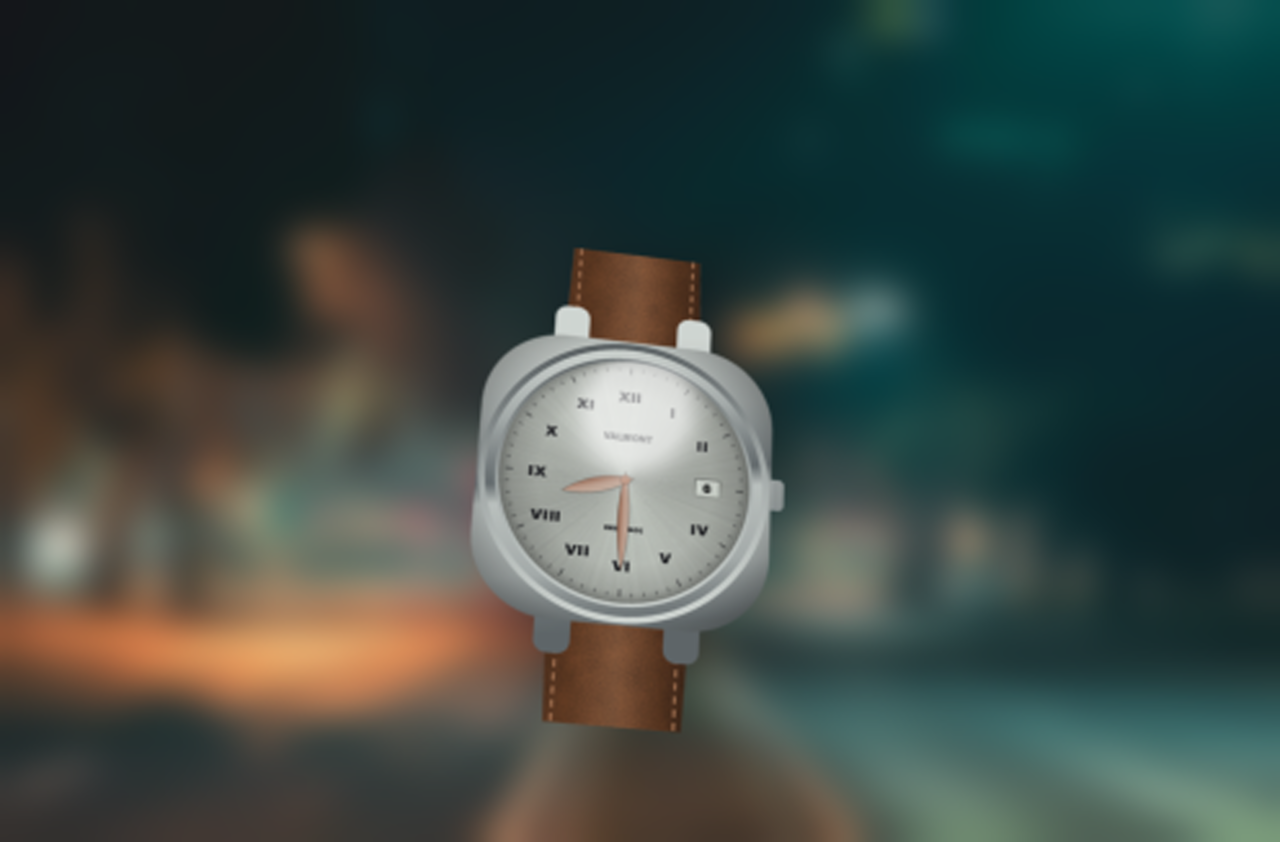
8h30
